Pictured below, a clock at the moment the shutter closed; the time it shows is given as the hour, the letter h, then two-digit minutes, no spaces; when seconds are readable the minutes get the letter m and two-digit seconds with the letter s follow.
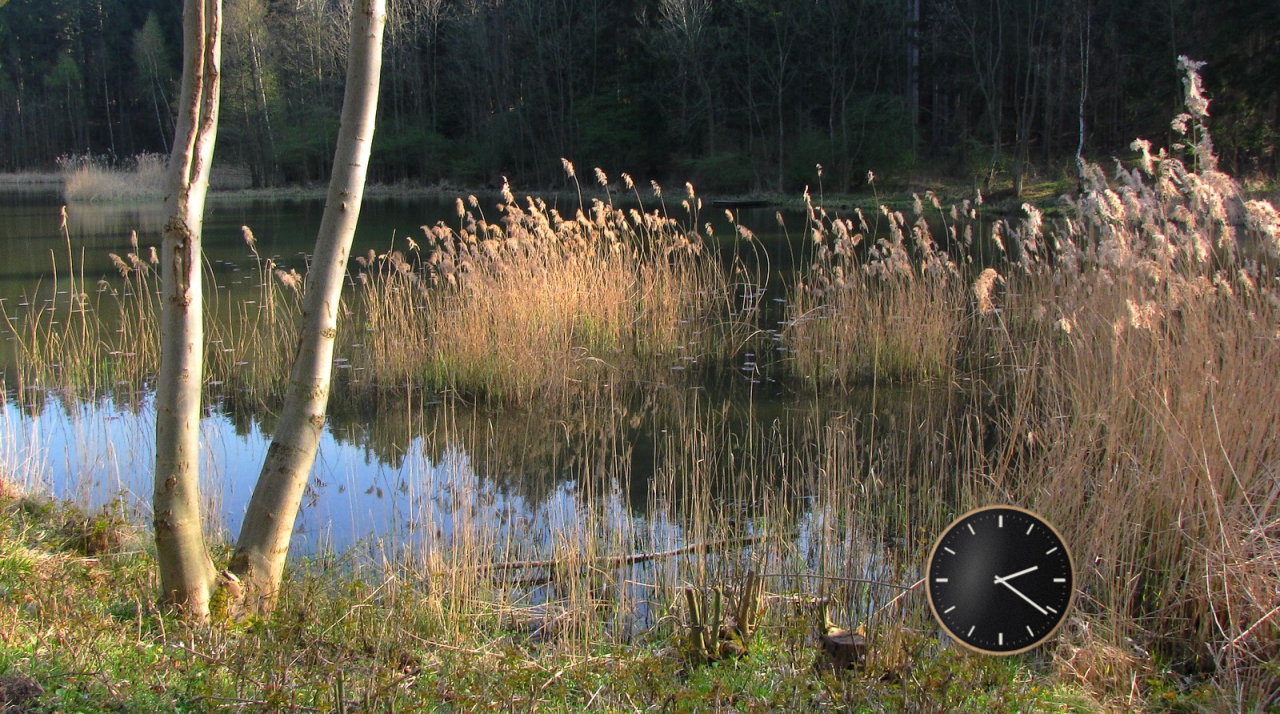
2h21
